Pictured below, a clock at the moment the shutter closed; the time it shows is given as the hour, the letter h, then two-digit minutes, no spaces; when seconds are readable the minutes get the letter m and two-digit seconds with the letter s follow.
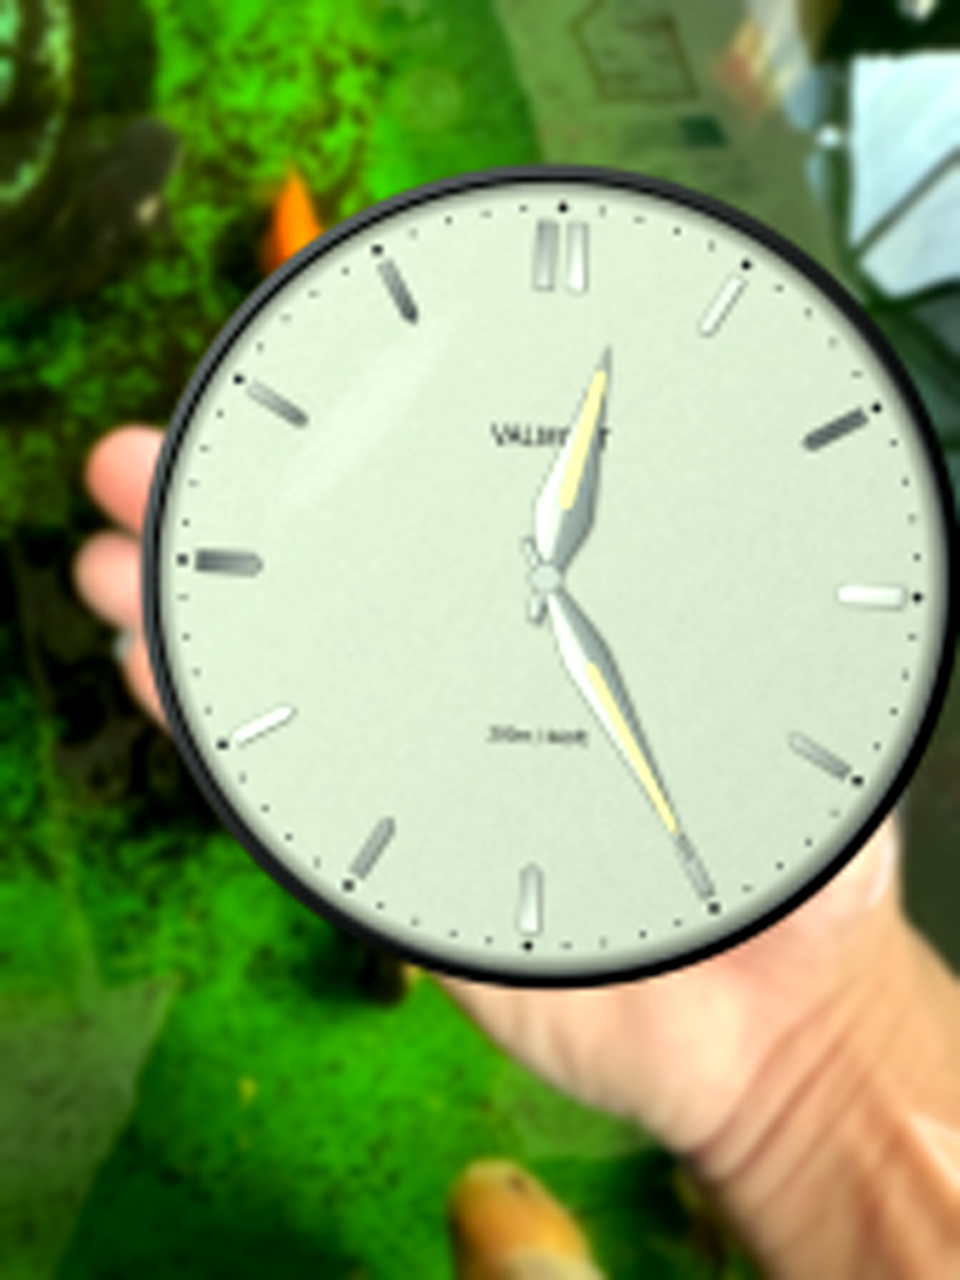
12h25
